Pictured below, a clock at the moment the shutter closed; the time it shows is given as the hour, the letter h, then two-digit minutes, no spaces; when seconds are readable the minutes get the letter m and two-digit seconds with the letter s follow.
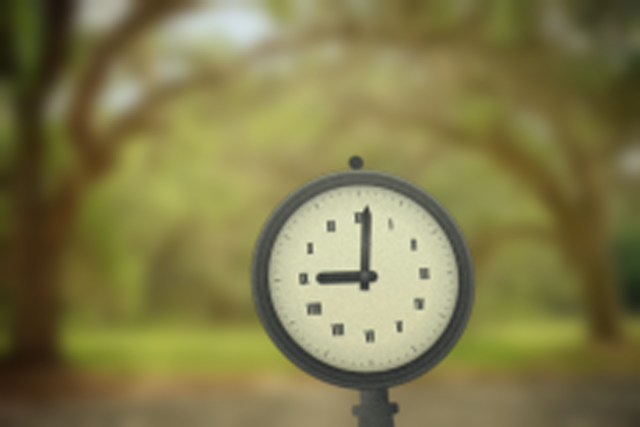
9h01
